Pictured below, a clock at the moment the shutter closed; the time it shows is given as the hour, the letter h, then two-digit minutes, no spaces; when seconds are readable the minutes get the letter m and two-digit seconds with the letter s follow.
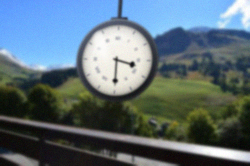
3h30
